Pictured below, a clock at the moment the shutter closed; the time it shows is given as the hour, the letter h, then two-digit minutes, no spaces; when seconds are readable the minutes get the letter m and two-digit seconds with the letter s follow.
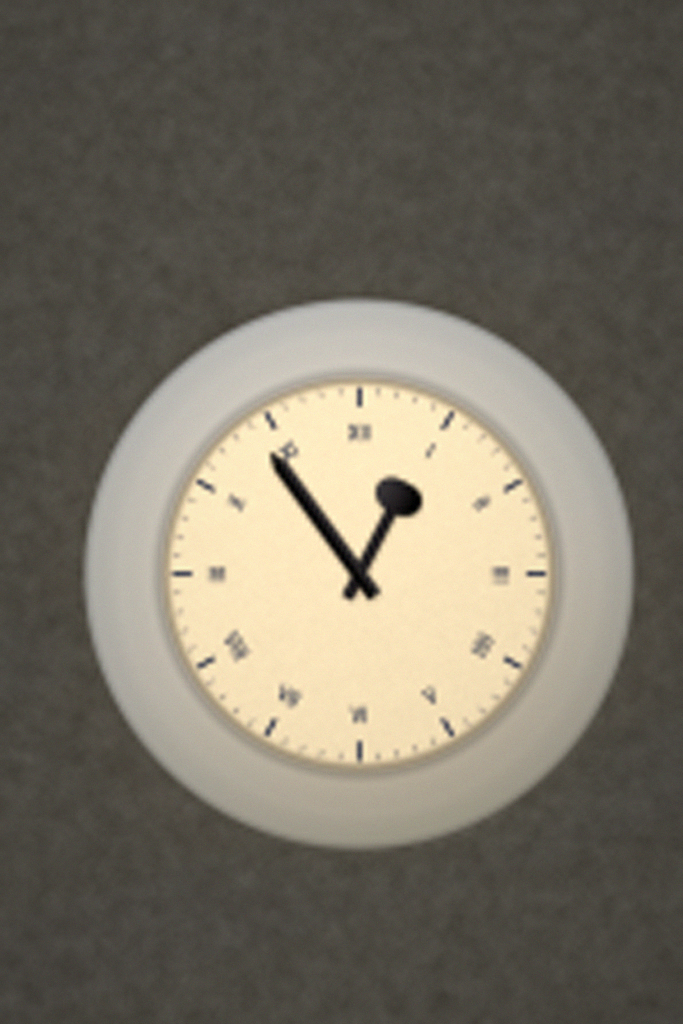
12h54
